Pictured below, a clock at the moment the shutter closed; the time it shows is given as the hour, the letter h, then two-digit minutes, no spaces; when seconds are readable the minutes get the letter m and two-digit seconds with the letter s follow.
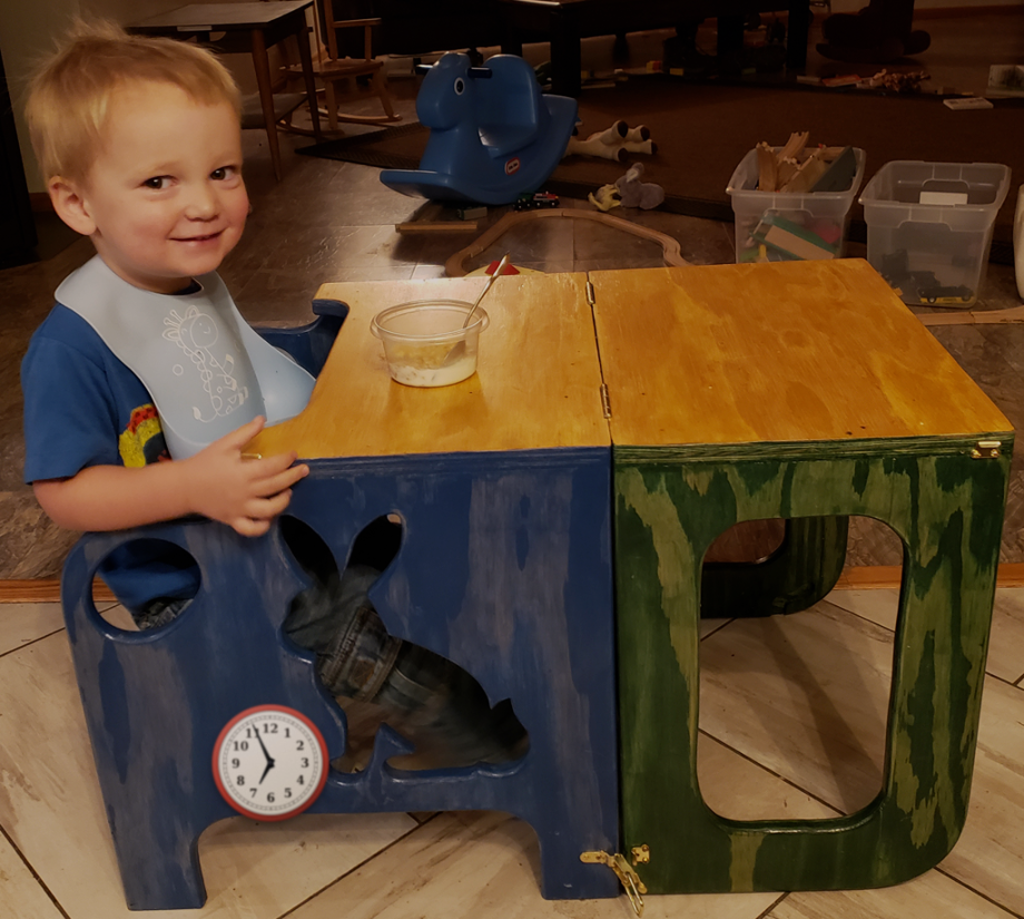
6h56
